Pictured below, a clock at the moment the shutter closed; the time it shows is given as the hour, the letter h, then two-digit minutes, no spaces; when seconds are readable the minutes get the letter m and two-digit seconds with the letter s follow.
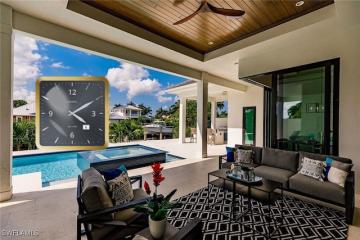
4h10
